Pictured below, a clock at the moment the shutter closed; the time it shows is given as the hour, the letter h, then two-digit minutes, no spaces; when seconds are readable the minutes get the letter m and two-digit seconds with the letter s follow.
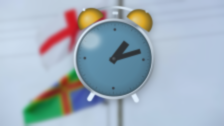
1h12
